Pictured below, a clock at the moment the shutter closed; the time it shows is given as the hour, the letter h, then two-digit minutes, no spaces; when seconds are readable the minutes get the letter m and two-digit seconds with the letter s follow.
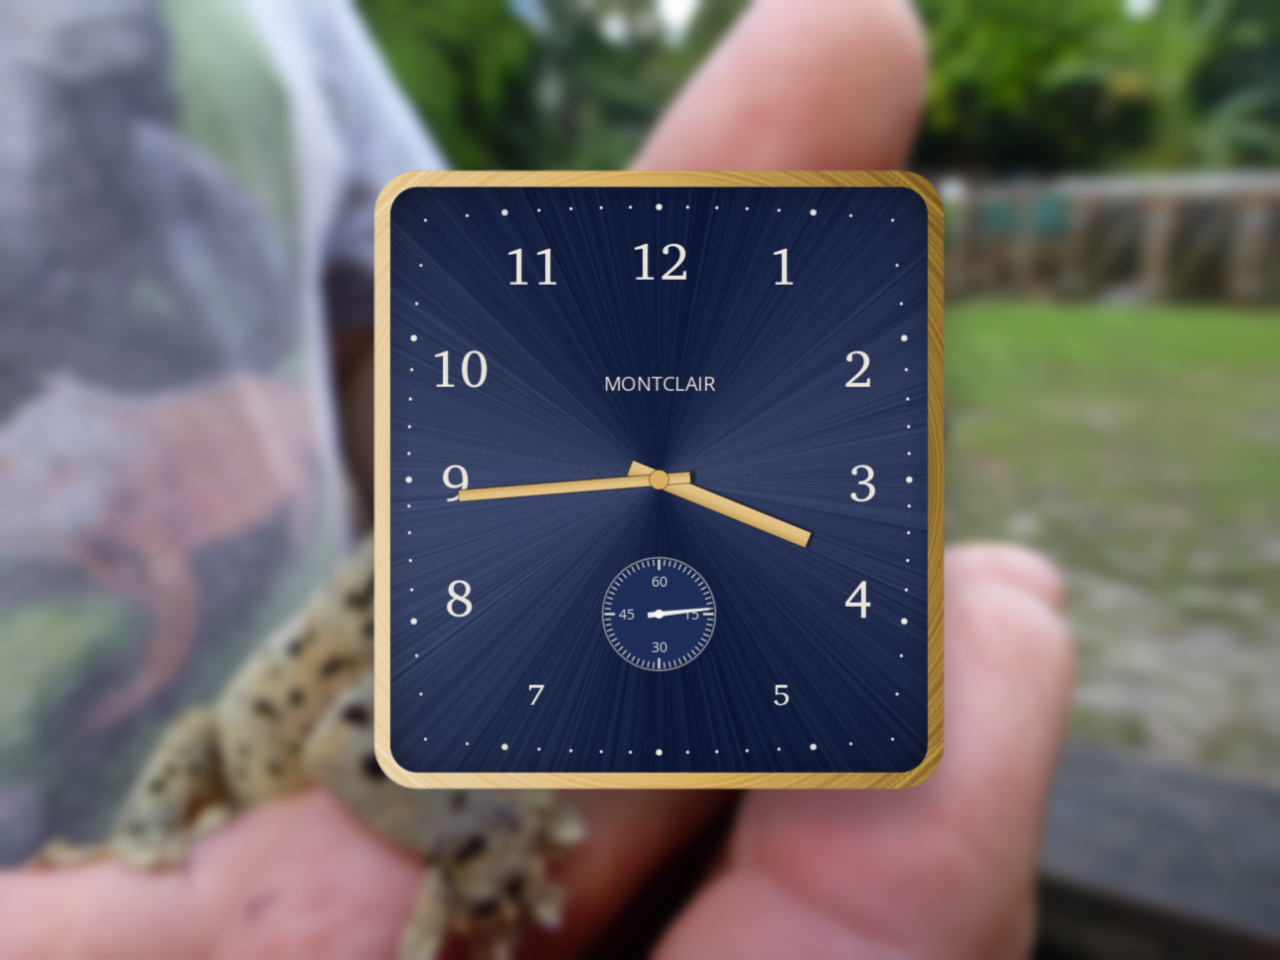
3h44m14s
